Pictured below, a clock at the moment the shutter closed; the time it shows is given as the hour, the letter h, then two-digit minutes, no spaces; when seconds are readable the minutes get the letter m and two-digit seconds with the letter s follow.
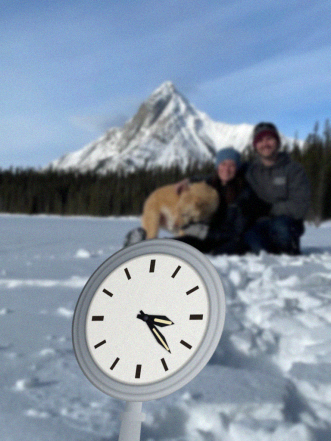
3h23
